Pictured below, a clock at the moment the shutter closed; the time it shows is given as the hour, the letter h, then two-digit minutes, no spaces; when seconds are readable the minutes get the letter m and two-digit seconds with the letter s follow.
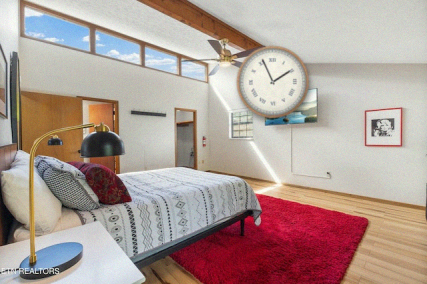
1h56
